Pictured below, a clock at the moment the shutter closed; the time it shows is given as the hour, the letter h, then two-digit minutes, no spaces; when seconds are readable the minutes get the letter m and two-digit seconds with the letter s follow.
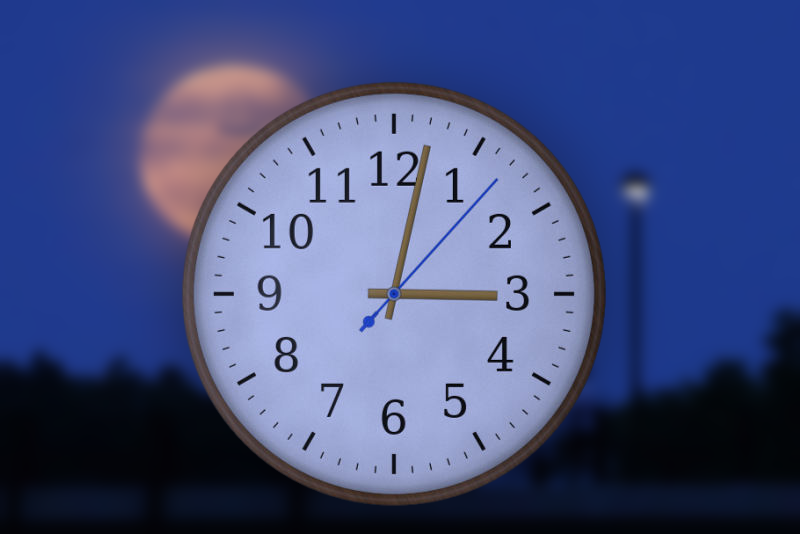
3h02m07s
